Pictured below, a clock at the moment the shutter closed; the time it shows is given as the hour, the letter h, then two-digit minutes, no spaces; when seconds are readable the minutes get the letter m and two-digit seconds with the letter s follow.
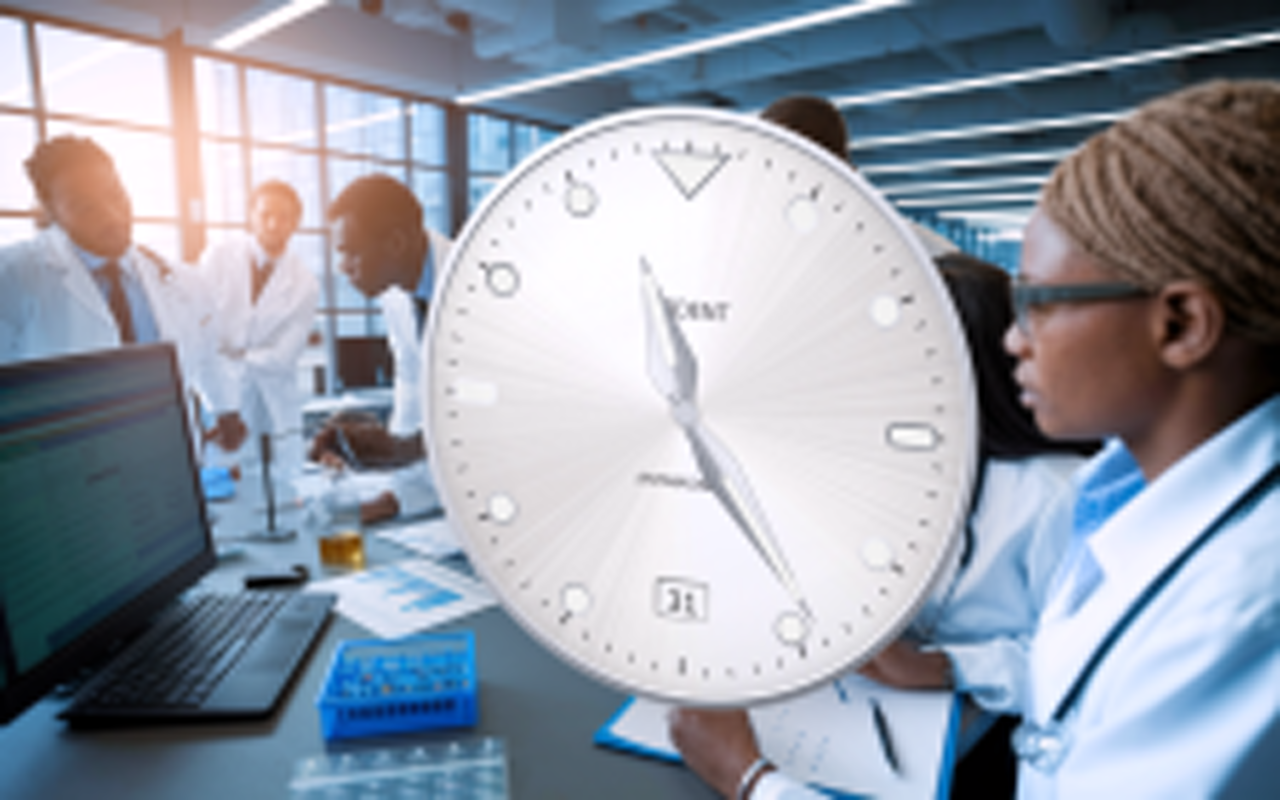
11h24
